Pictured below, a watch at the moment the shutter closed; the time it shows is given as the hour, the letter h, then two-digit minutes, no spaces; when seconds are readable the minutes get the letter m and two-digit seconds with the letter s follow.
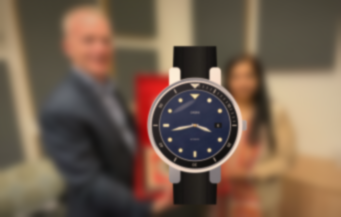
3h43
